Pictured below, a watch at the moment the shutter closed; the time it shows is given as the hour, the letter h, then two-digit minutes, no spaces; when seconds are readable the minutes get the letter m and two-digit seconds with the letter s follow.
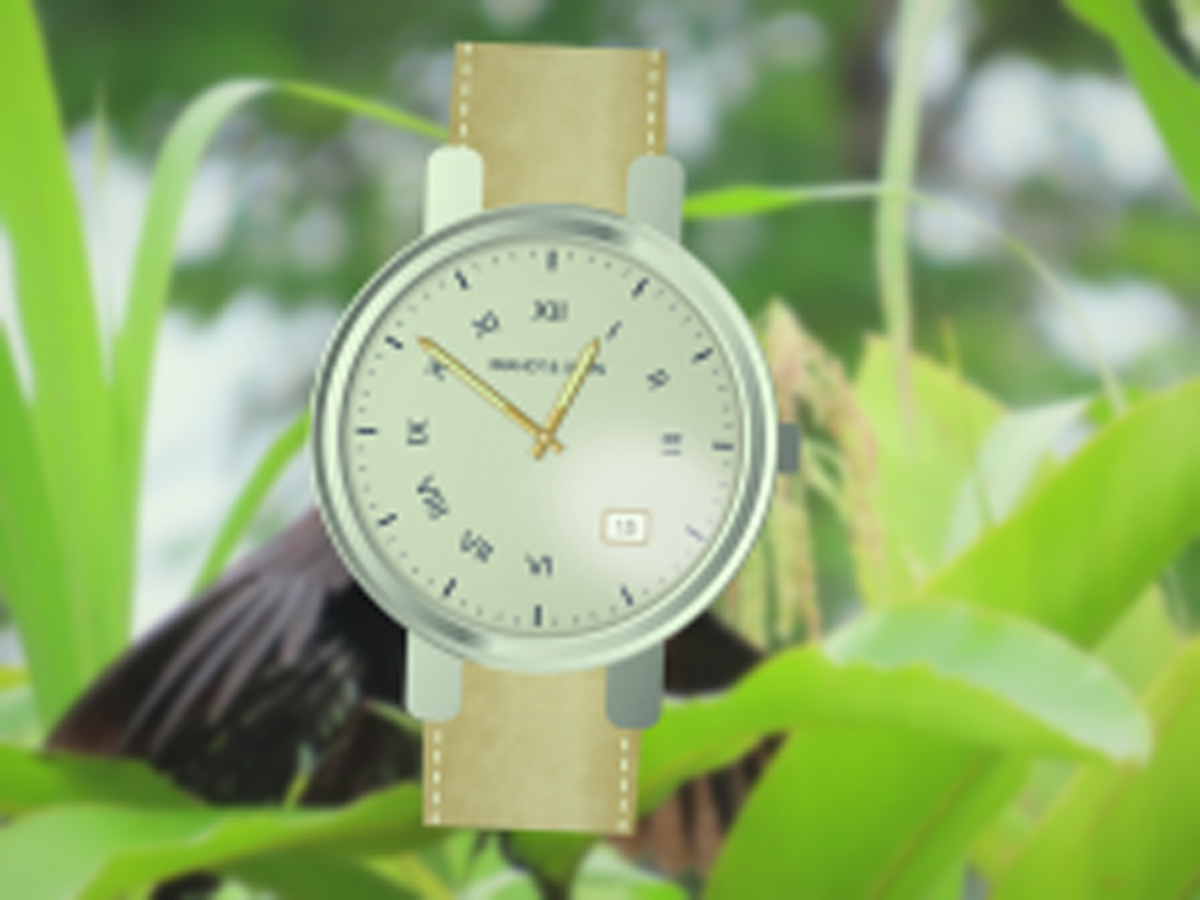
12h51
